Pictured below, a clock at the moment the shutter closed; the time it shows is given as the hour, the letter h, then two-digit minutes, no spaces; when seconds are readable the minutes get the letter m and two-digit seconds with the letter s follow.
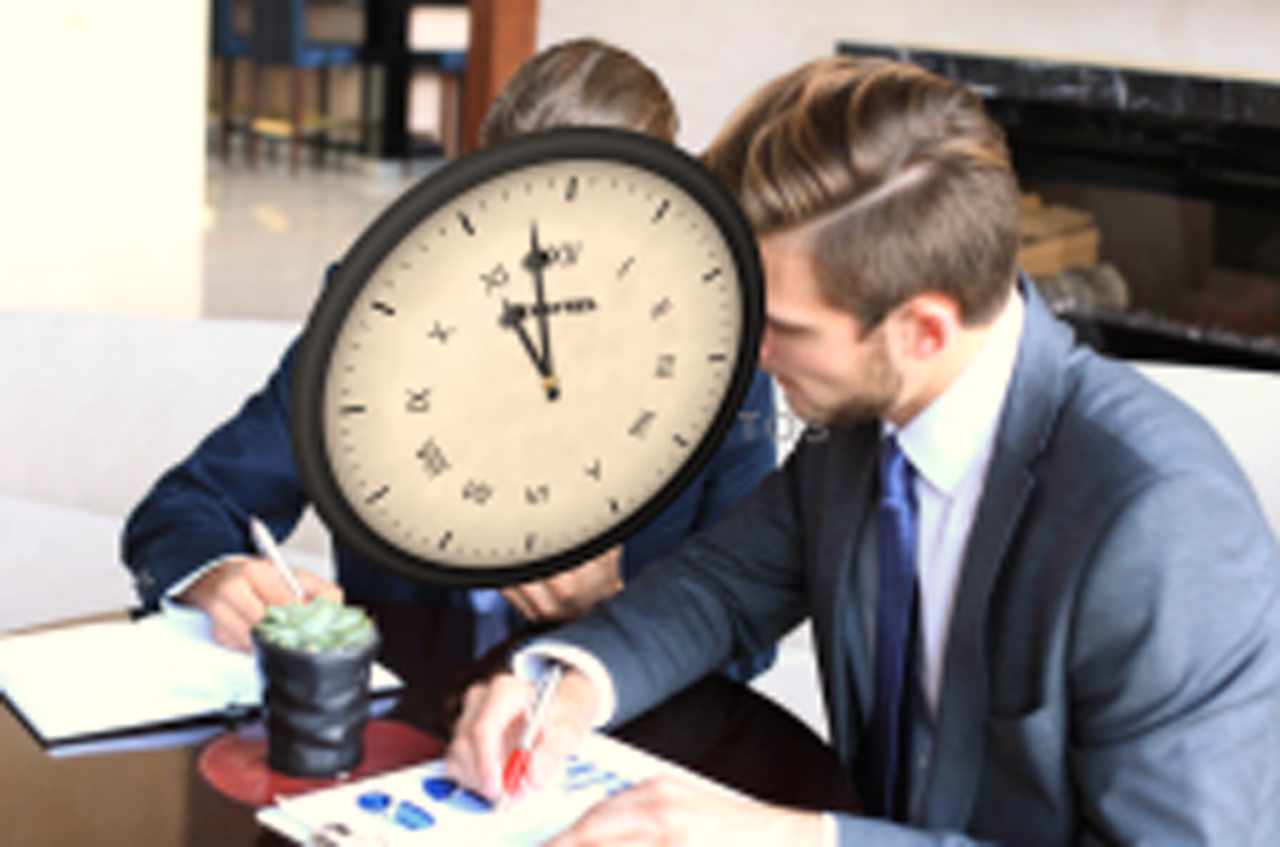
10h58
